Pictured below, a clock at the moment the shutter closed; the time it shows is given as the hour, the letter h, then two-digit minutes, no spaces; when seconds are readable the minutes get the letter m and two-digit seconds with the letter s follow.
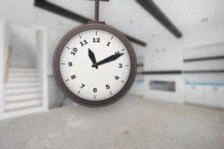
11h11
